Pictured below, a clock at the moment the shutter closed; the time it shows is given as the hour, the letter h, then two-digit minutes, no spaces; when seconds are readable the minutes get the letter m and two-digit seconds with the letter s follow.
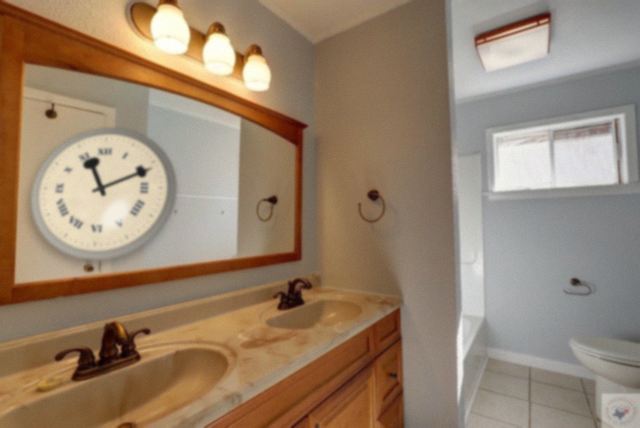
11h11
